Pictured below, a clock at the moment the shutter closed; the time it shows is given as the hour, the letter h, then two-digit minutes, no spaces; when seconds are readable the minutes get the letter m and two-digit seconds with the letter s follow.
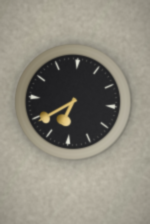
6h39
